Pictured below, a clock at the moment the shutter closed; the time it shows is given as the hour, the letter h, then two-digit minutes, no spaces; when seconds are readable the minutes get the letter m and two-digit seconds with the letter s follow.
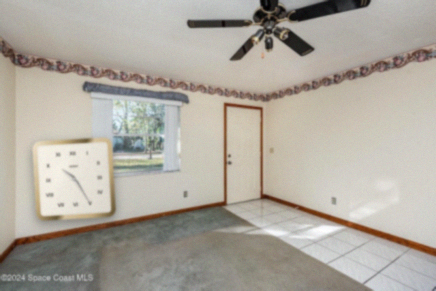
10h25
